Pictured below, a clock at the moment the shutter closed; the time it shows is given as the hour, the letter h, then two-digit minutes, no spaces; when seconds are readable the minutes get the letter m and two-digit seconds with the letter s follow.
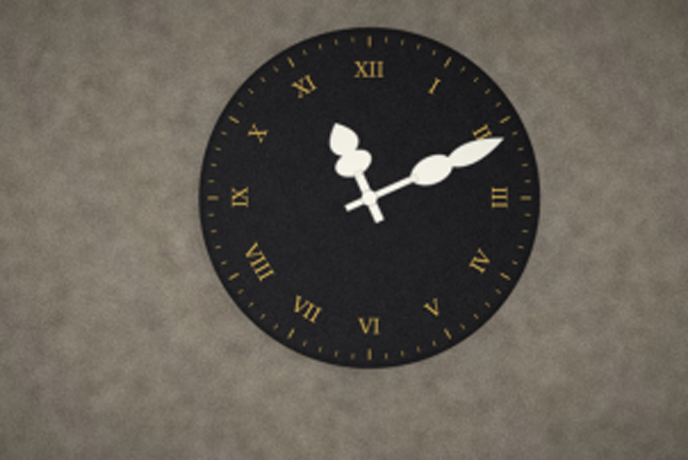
11h11
